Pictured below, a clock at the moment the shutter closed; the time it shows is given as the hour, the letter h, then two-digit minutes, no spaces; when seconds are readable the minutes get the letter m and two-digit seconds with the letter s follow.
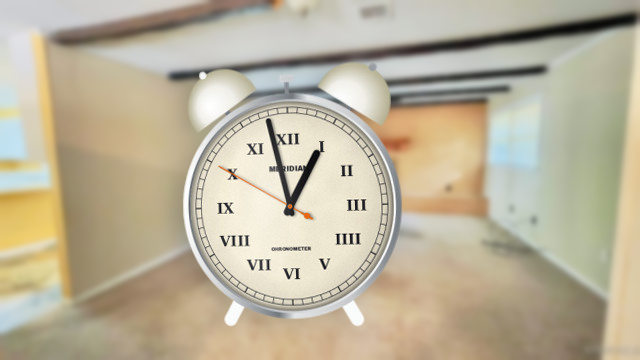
12h57m50s
